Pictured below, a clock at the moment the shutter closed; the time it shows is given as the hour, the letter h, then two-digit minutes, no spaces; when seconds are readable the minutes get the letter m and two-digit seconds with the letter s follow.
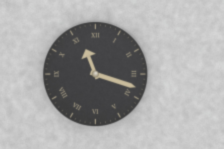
11h18
